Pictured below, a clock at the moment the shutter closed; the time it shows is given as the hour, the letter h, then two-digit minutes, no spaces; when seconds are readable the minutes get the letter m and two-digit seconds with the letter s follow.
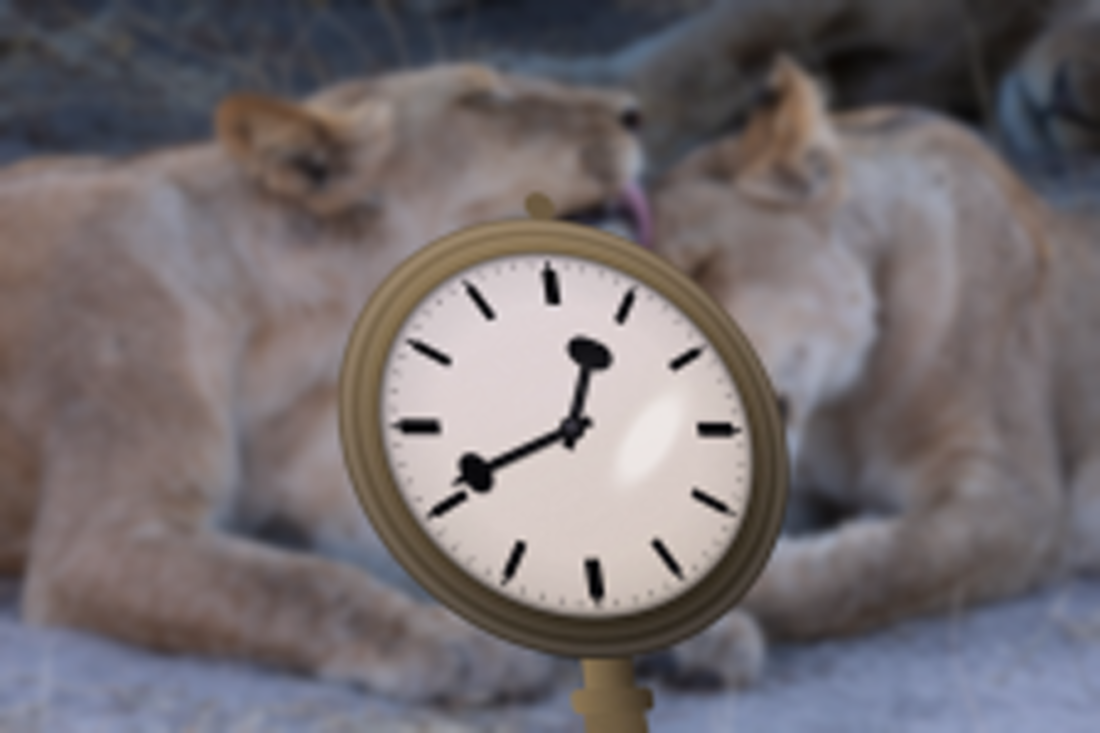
12h41
